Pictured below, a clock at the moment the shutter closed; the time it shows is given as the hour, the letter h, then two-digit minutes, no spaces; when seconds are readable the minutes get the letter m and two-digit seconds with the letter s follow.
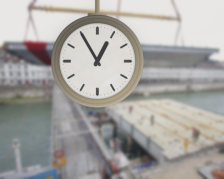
12h55
